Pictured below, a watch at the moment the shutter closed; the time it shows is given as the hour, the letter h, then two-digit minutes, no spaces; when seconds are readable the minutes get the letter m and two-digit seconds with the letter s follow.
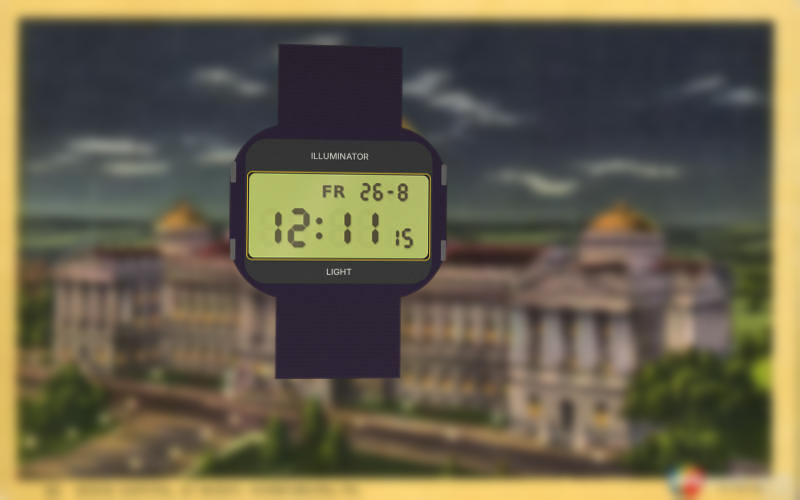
12h11m15s
